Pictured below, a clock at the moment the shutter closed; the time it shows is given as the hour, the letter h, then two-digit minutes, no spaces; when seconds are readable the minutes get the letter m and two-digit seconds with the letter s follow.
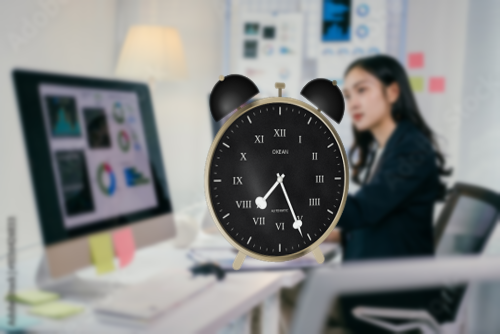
7h26
